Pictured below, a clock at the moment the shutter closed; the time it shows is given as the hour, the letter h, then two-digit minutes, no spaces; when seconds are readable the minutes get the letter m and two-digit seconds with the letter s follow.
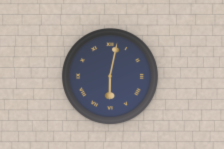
6h02
